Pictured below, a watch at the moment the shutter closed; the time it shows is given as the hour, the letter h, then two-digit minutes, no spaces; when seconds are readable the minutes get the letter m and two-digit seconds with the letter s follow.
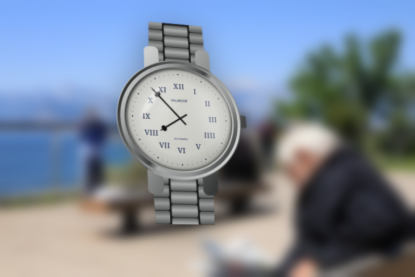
7h53
